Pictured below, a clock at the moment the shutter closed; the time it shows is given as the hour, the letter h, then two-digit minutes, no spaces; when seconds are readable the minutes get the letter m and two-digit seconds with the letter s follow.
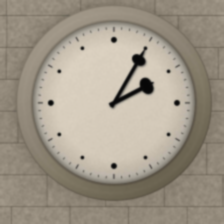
2h05
